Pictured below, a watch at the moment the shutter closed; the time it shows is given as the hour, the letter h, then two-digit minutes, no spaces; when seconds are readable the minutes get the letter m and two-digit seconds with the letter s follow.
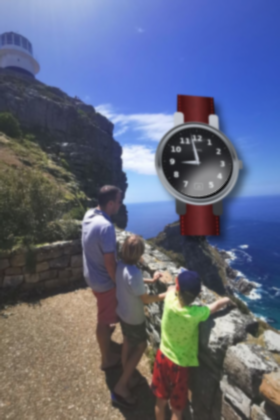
8h58
